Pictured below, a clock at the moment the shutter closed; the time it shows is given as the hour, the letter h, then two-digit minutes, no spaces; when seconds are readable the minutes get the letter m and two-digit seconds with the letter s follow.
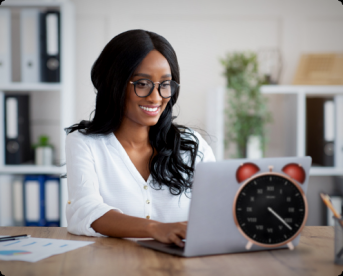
4h22
